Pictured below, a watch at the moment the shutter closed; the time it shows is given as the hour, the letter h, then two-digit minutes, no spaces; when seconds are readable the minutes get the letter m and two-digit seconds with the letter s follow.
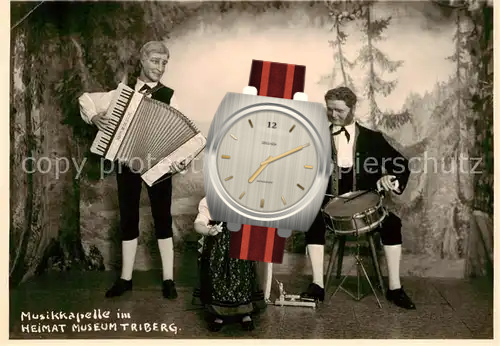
7h10
